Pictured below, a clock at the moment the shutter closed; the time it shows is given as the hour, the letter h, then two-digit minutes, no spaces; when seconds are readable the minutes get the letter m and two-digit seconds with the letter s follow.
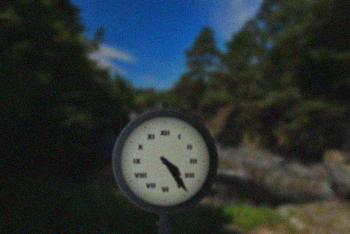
4h24
